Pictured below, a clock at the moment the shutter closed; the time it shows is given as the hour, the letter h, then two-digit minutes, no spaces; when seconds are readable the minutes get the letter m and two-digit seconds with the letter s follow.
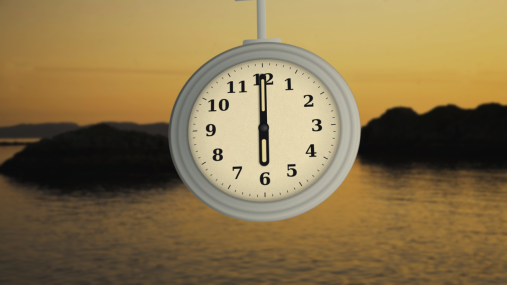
6h00
